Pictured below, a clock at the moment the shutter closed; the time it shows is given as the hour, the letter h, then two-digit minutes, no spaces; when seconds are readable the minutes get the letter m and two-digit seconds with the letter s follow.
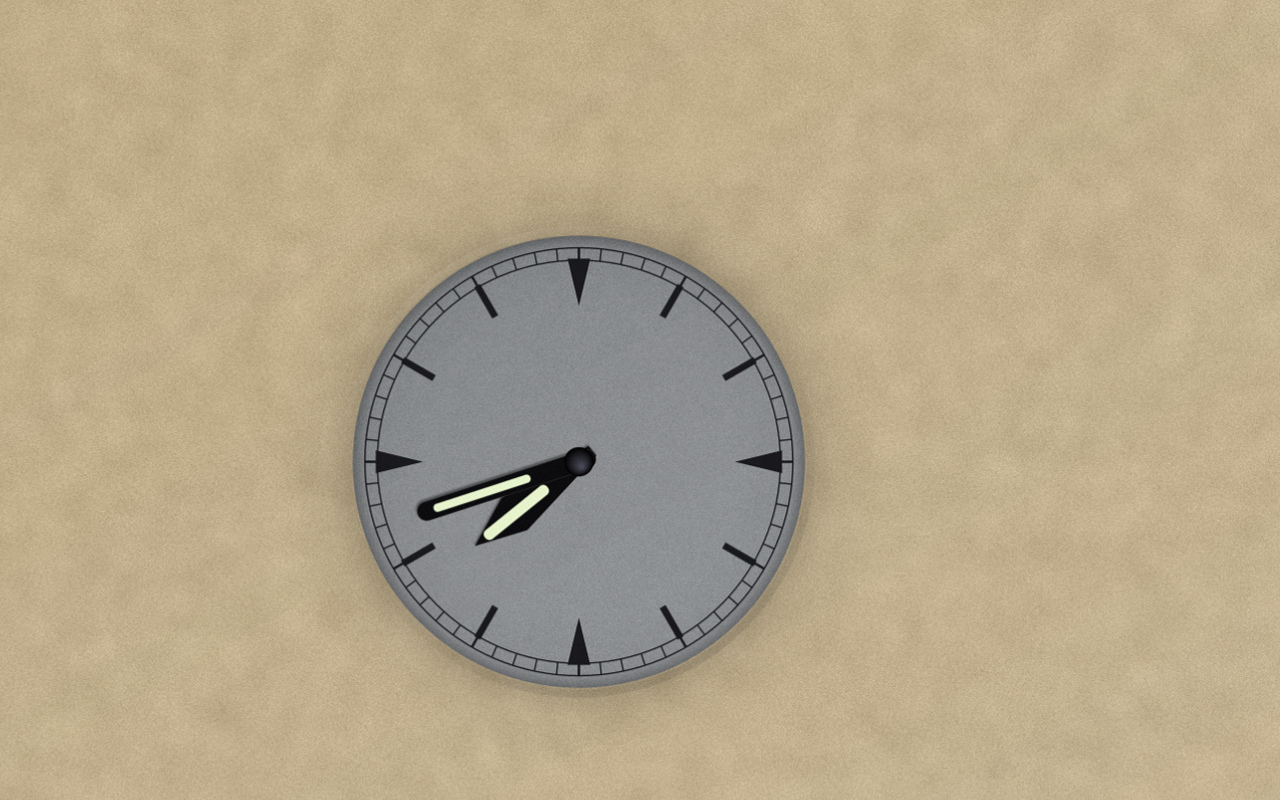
7h42
